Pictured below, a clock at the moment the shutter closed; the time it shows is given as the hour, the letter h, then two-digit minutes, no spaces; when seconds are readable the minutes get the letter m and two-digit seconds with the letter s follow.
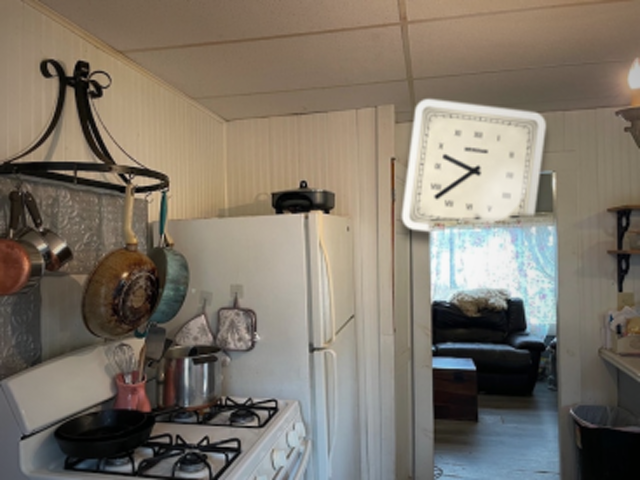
9h38
